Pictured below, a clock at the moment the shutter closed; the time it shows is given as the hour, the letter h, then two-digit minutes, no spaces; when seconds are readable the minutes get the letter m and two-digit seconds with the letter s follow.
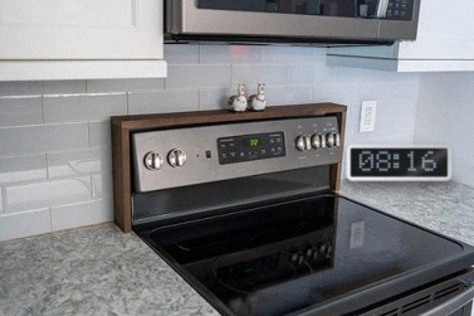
8h16
